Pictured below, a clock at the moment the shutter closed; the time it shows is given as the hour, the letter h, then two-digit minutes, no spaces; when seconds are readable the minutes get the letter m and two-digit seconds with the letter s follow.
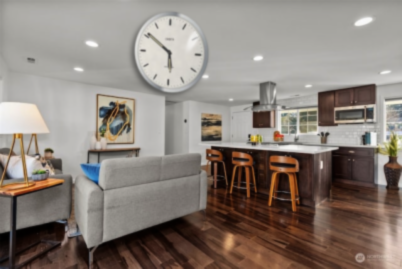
5h51
